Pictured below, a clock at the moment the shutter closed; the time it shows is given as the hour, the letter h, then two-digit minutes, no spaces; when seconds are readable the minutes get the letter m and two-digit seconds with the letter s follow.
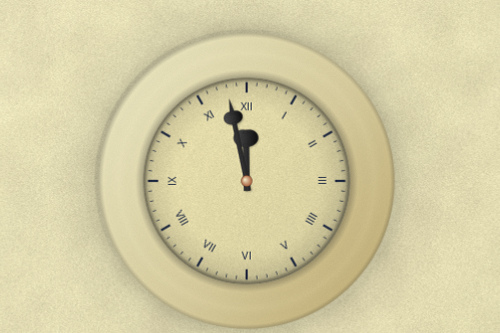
11h58
